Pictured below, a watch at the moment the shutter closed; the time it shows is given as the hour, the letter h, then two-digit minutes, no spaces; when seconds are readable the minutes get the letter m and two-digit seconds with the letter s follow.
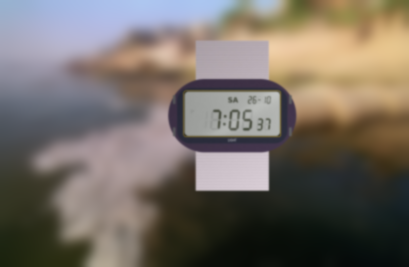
7h05m37s
